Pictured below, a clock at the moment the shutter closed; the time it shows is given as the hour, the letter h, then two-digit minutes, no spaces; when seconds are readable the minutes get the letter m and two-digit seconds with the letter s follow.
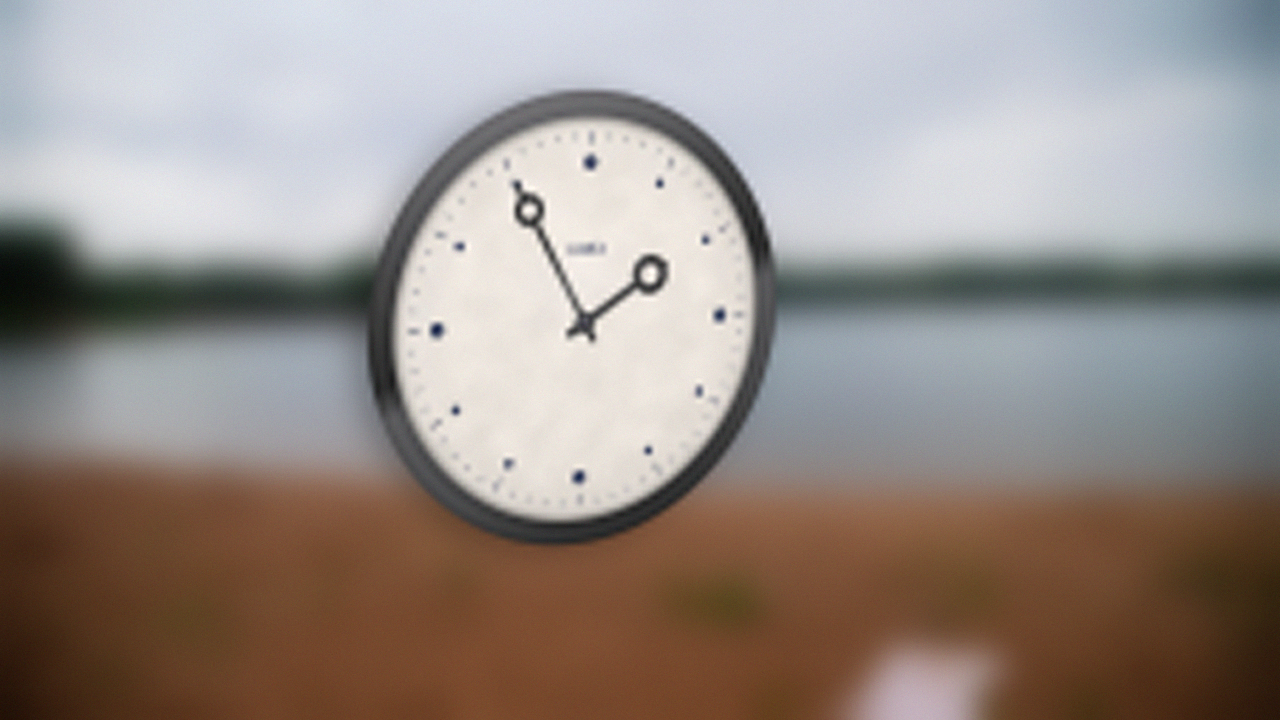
1h55
